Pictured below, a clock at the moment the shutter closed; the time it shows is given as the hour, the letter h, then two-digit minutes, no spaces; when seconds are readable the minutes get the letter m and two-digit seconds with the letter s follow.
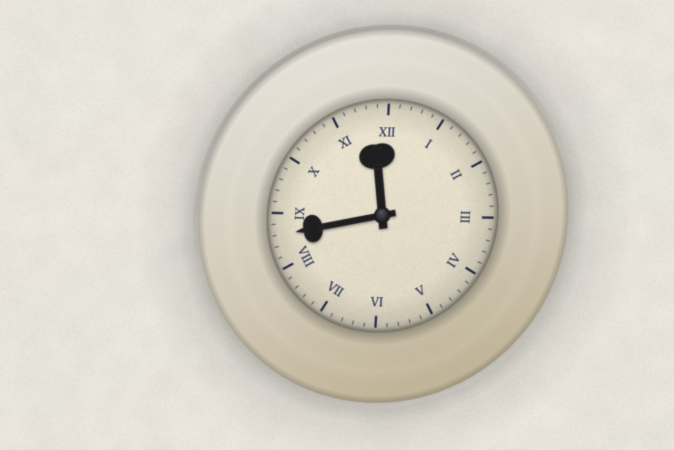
11h43
